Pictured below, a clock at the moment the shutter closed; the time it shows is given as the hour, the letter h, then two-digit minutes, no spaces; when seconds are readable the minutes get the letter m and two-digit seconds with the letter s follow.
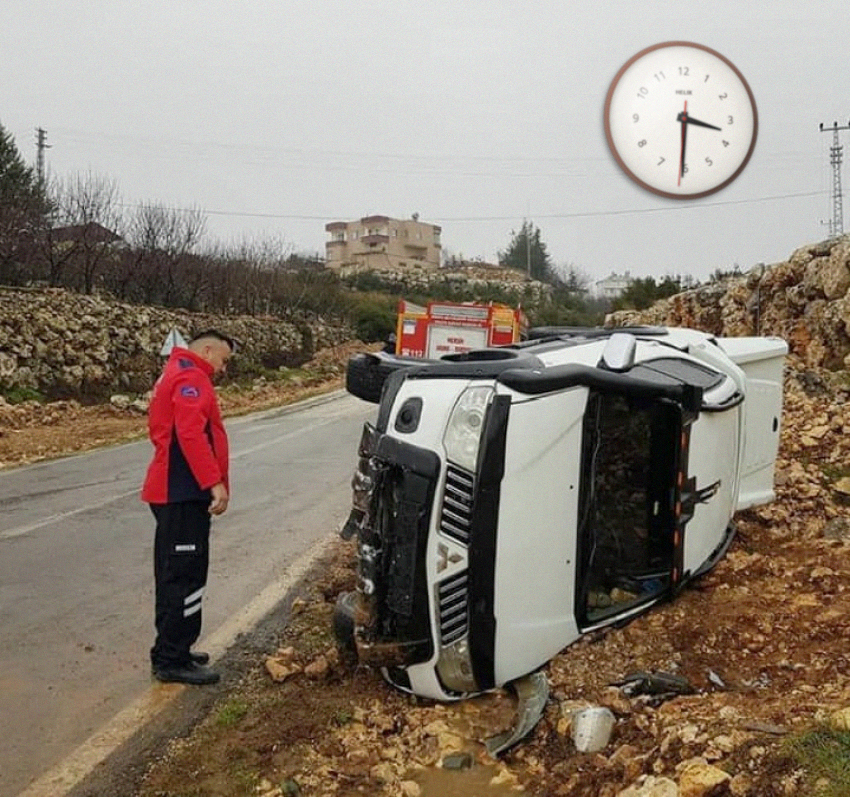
3h30m31s
